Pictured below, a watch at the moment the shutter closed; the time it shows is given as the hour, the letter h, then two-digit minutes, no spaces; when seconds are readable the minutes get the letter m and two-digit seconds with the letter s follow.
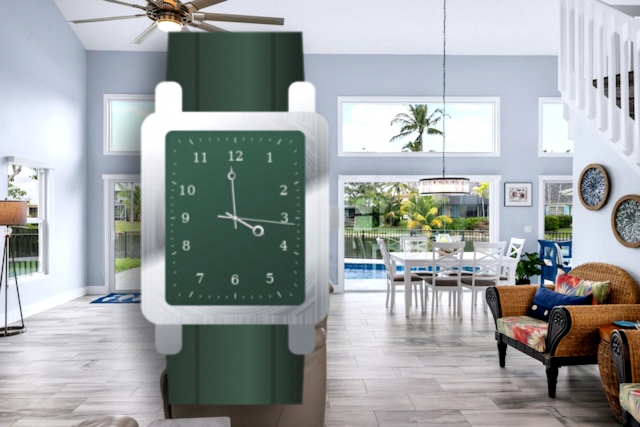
3h59m16s
